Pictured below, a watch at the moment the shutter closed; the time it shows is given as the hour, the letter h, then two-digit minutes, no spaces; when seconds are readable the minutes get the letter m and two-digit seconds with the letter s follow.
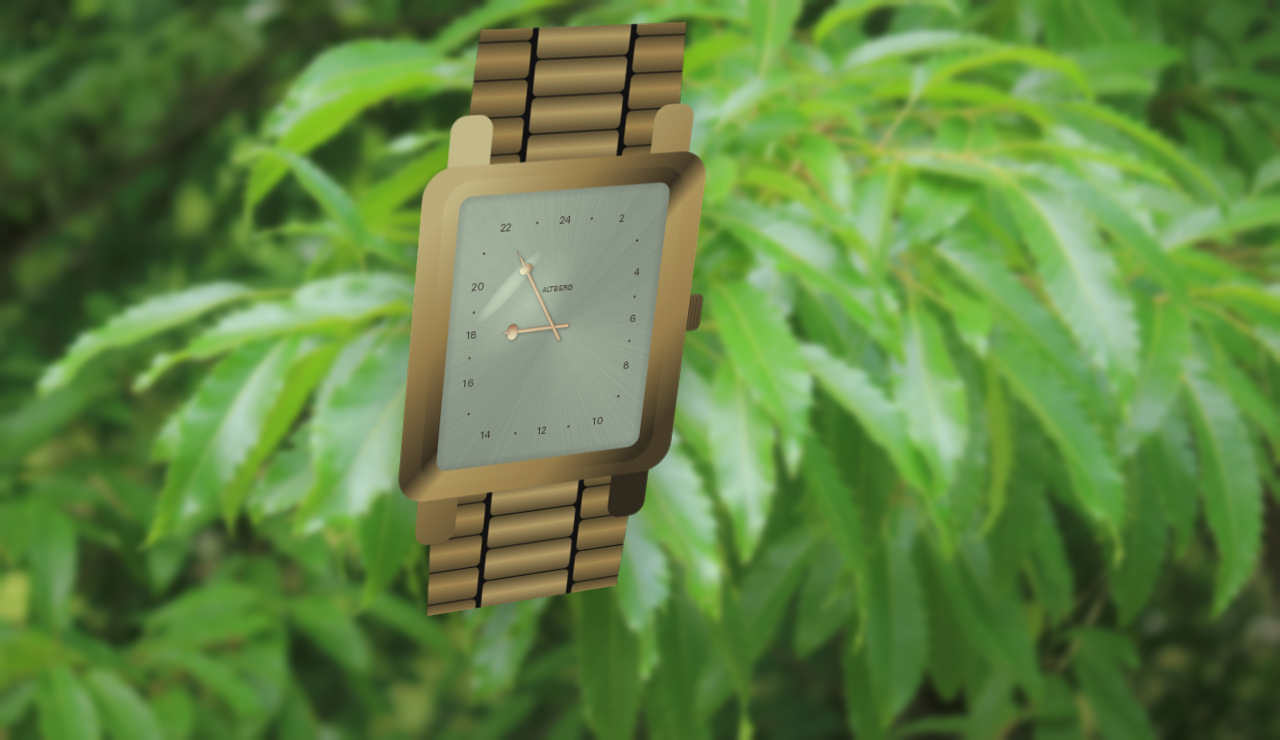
17h55
